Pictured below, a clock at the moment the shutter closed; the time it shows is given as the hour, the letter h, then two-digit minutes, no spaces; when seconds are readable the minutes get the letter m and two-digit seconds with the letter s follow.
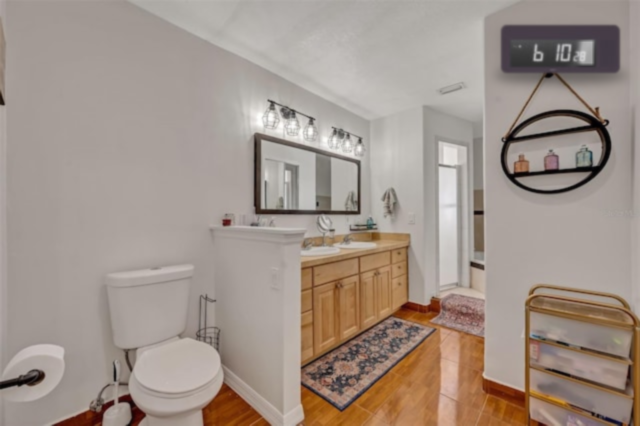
6h10
